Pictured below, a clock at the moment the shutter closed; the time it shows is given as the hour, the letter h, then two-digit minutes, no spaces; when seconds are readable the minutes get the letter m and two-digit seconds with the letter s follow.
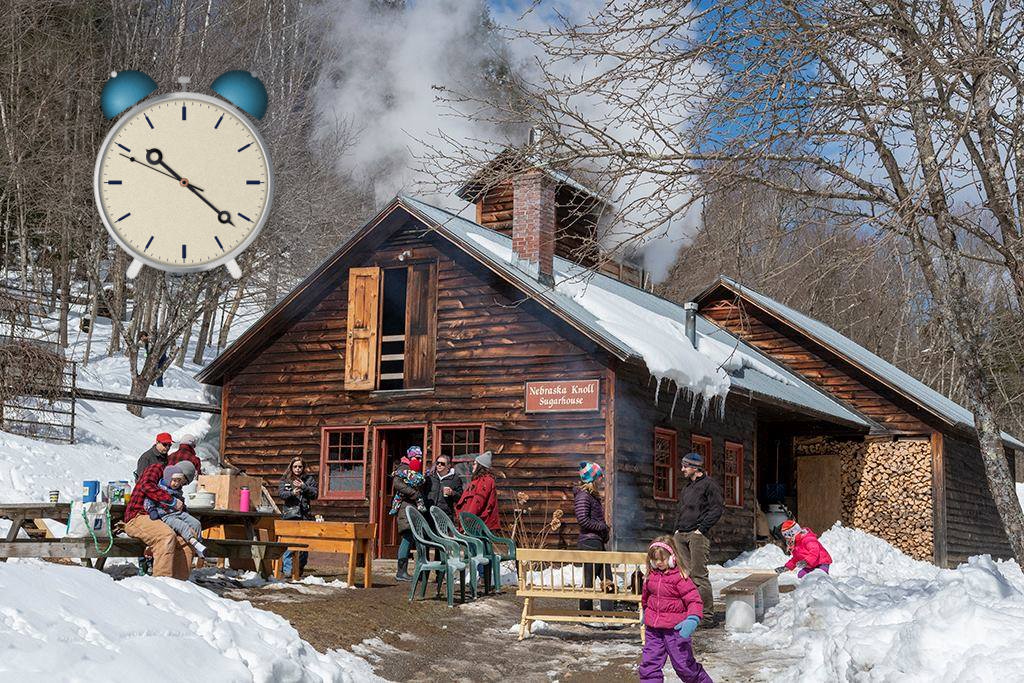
10h21m49s
